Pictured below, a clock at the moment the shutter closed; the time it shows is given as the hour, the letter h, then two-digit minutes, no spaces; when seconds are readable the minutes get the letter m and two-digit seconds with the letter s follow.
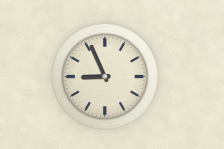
8h56
